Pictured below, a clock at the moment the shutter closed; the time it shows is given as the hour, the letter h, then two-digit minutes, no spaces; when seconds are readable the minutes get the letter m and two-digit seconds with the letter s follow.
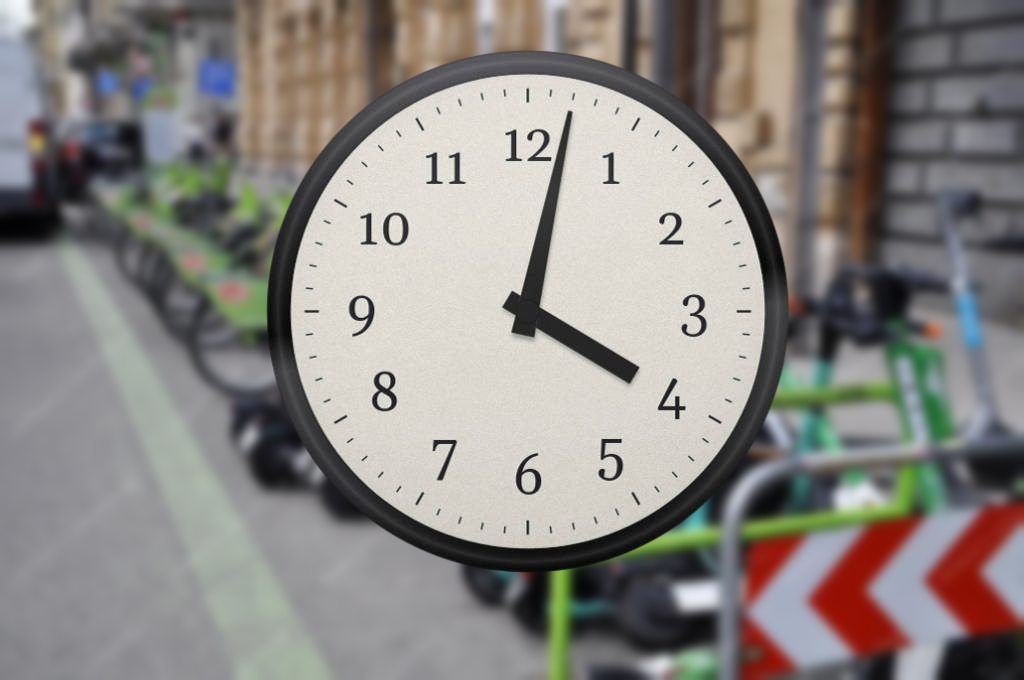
4h02
